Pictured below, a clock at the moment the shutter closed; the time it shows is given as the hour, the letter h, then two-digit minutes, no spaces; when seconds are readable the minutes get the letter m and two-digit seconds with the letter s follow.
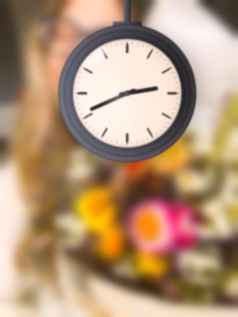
2h41
